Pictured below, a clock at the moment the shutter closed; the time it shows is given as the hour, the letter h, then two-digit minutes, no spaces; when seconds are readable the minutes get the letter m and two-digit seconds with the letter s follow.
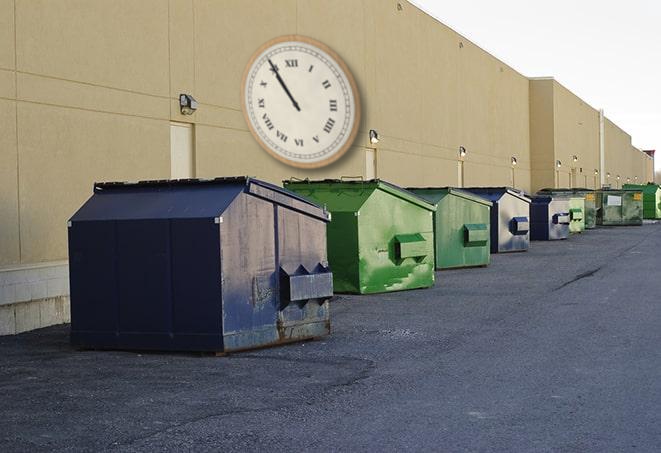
10h55
